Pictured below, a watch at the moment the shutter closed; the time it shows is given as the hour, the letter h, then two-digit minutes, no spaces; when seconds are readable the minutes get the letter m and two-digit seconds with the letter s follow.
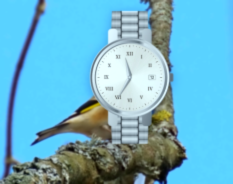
11h35
